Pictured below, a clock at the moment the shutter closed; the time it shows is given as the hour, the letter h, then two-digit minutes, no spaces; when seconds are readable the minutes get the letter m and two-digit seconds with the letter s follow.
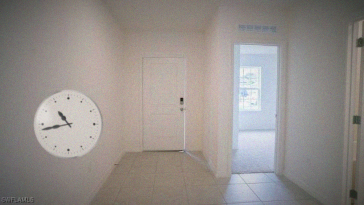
10h43
